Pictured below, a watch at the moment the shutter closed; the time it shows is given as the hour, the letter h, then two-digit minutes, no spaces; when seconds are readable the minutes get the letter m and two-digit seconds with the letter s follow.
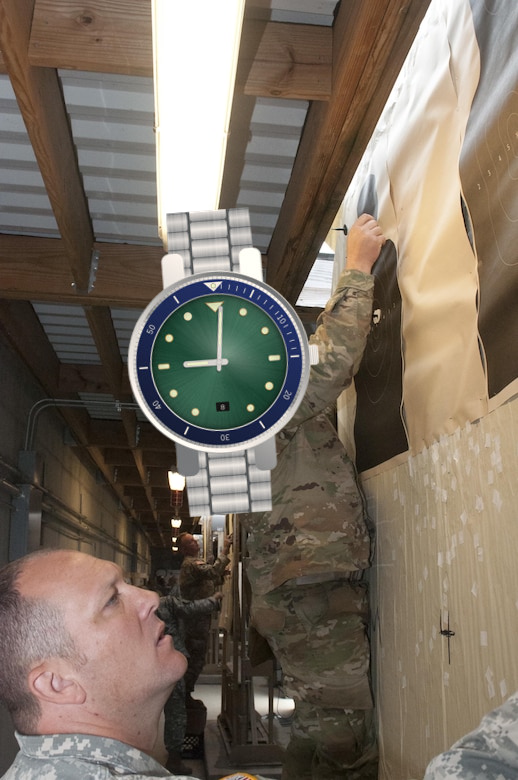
9h01
